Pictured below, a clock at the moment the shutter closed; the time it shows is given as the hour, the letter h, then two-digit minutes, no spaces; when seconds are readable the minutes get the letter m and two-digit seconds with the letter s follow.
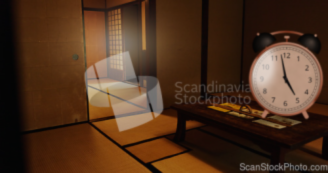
4h58
